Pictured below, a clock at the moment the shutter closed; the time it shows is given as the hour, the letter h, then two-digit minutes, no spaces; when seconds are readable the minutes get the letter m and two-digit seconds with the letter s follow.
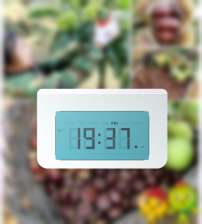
19h37
